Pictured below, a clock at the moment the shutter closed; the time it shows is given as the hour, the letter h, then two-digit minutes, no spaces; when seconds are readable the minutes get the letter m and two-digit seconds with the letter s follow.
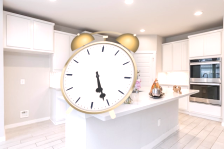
5h26
